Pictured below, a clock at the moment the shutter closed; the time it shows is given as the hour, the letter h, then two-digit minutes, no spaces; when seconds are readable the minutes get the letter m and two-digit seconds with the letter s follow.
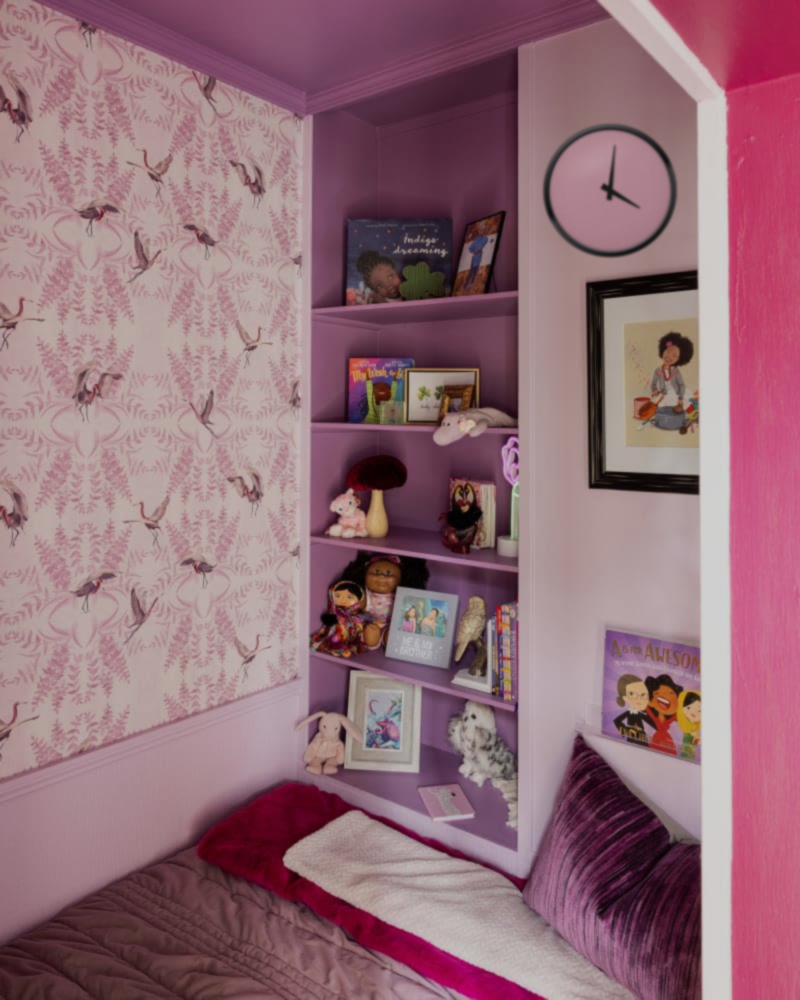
4h01
